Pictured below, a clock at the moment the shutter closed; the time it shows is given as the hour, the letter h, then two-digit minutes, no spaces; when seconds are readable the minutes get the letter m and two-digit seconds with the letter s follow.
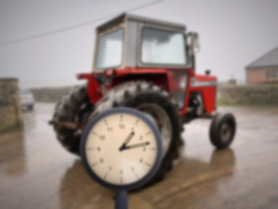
1h13
